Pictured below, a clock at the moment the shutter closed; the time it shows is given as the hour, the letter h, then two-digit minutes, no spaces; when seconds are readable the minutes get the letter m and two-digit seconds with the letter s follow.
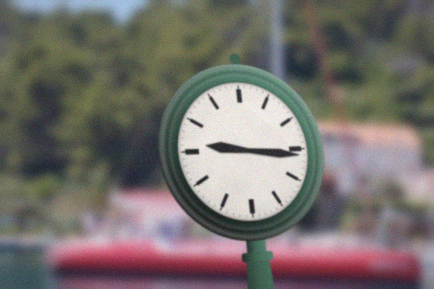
9h16
